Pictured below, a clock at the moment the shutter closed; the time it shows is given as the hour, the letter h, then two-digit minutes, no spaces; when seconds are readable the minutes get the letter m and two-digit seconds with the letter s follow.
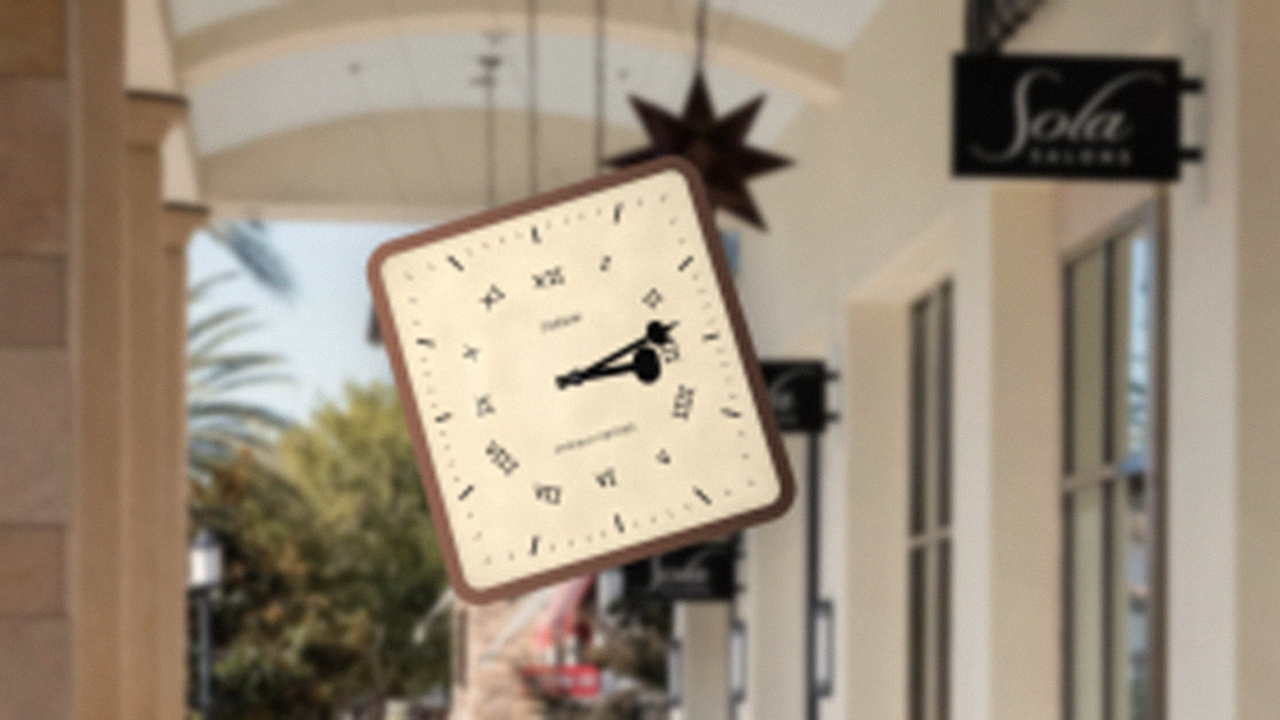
3h13
